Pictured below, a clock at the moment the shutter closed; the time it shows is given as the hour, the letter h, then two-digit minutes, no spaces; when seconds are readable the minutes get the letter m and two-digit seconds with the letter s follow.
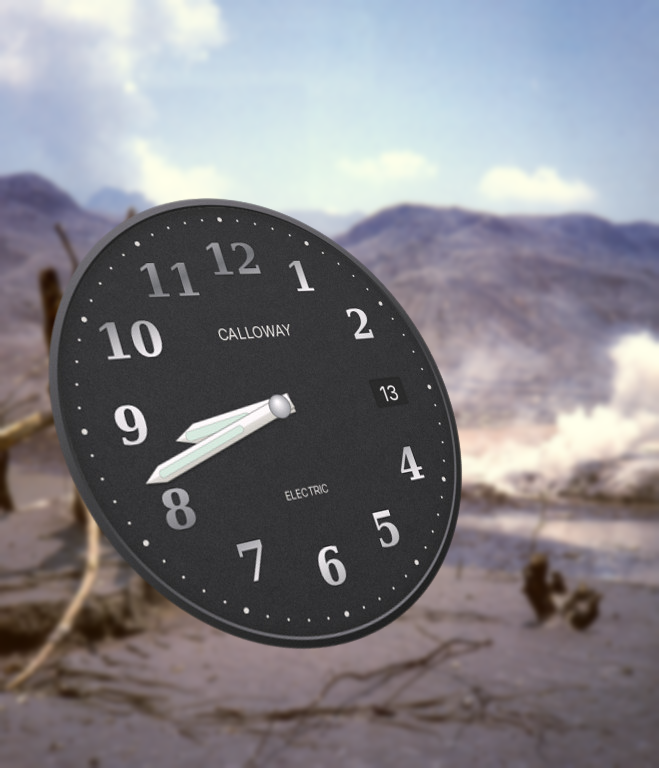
8h42
